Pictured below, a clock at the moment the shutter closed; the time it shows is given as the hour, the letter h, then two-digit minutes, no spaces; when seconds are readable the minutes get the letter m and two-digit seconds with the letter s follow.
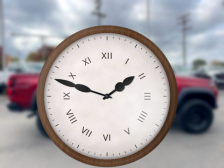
1h48
